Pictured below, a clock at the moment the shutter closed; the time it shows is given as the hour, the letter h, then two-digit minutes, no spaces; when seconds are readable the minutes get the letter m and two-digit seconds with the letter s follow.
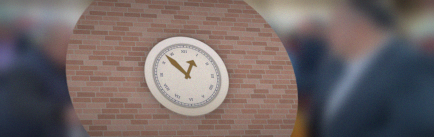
12h53
